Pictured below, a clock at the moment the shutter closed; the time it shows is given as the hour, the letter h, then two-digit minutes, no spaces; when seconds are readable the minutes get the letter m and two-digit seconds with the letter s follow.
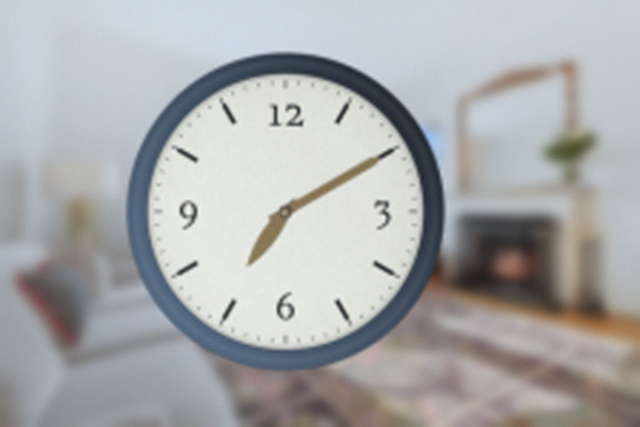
7h10
